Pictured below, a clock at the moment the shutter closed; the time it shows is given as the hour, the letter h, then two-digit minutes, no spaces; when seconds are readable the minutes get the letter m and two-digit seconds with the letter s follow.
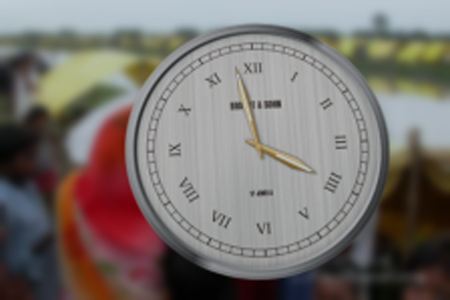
3h58
